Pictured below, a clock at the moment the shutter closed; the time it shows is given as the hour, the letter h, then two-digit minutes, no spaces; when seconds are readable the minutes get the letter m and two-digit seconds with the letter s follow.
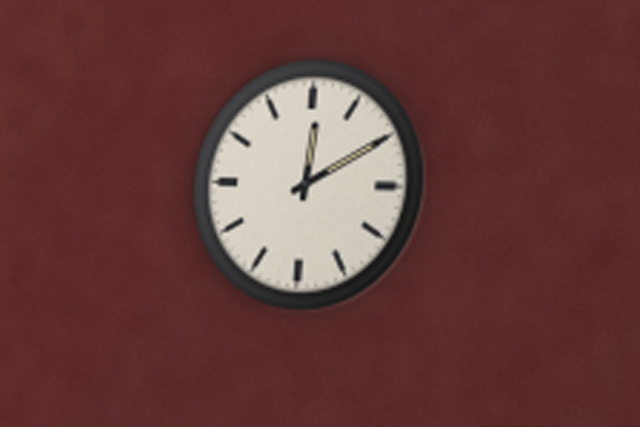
12h10
